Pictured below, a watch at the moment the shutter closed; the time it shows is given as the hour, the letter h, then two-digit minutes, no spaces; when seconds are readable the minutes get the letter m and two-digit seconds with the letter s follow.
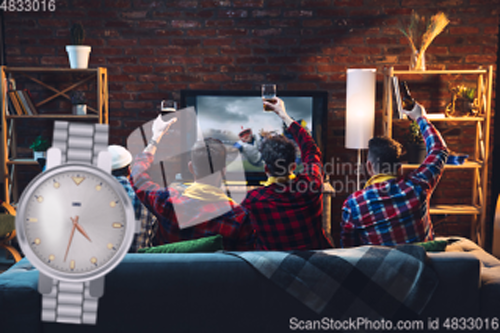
4h32
